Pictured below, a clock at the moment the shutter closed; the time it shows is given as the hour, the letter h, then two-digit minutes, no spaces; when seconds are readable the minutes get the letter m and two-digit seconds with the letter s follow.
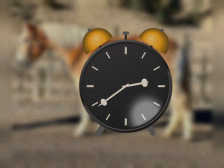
2h39
